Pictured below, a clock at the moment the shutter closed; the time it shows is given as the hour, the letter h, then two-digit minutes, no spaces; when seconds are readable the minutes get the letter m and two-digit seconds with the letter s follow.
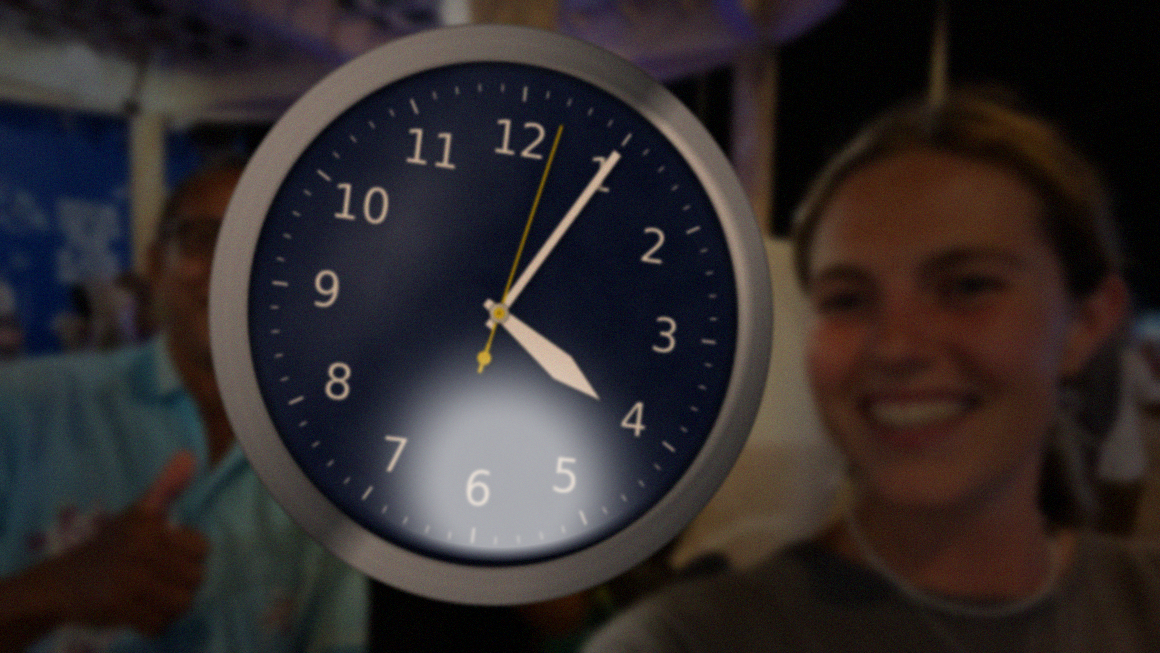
4h05m02s
